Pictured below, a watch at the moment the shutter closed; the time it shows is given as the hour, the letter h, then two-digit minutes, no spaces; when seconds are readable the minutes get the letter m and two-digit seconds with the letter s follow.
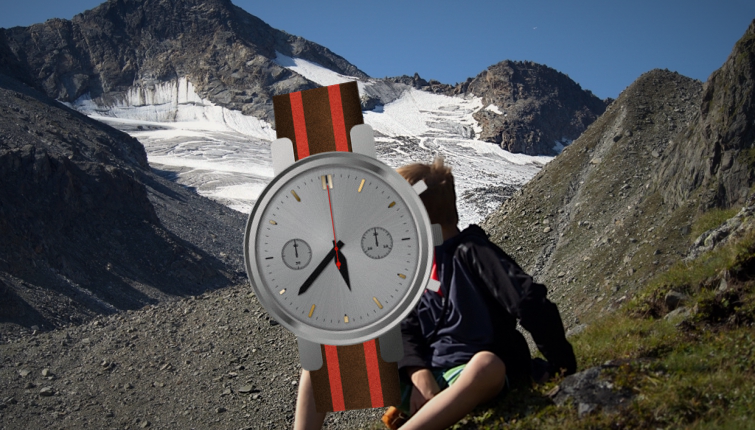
5h38
